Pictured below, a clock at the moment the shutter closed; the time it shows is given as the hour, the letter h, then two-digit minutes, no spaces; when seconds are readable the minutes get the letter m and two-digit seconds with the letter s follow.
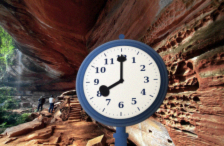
8h00
